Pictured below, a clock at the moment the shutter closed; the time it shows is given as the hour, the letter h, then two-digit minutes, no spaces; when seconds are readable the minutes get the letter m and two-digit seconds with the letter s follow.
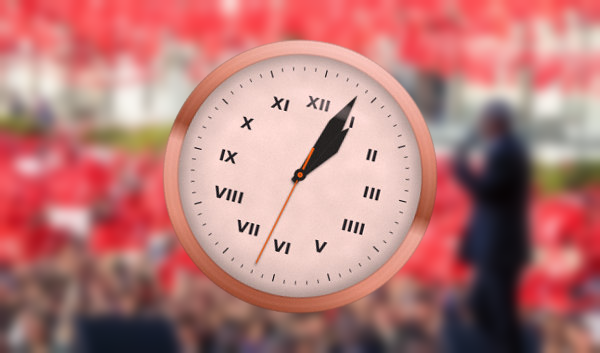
1h03m32s
